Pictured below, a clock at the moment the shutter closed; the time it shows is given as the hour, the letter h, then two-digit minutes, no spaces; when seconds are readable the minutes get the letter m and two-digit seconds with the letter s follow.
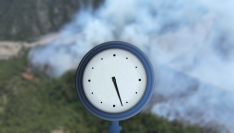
5h27
